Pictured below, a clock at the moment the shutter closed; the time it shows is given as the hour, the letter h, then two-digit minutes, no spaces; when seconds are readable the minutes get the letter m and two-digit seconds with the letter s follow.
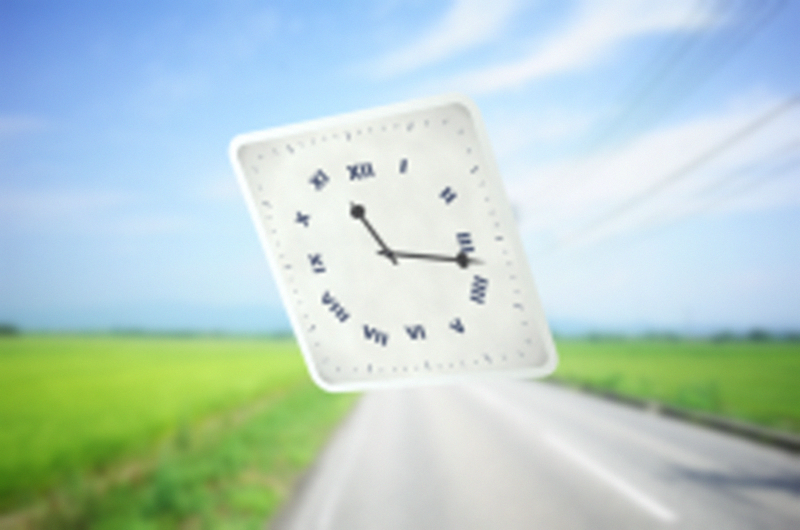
11h17
